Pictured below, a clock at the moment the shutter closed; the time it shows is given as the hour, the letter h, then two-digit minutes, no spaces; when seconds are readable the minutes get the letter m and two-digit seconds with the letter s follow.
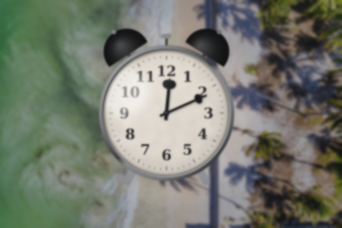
12h11
